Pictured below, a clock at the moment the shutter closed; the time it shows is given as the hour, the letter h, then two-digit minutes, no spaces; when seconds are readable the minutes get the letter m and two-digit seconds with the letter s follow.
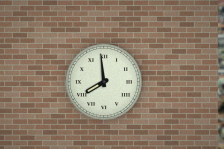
7h59
